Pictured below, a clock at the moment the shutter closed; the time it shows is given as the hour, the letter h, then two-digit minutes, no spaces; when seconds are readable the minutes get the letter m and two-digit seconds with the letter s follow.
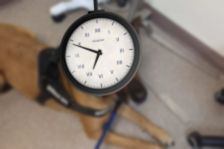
6h49
